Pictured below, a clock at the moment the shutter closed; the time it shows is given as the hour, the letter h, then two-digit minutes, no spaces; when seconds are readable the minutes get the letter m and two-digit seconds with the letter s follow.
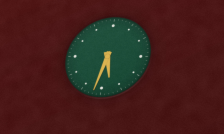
5h32
